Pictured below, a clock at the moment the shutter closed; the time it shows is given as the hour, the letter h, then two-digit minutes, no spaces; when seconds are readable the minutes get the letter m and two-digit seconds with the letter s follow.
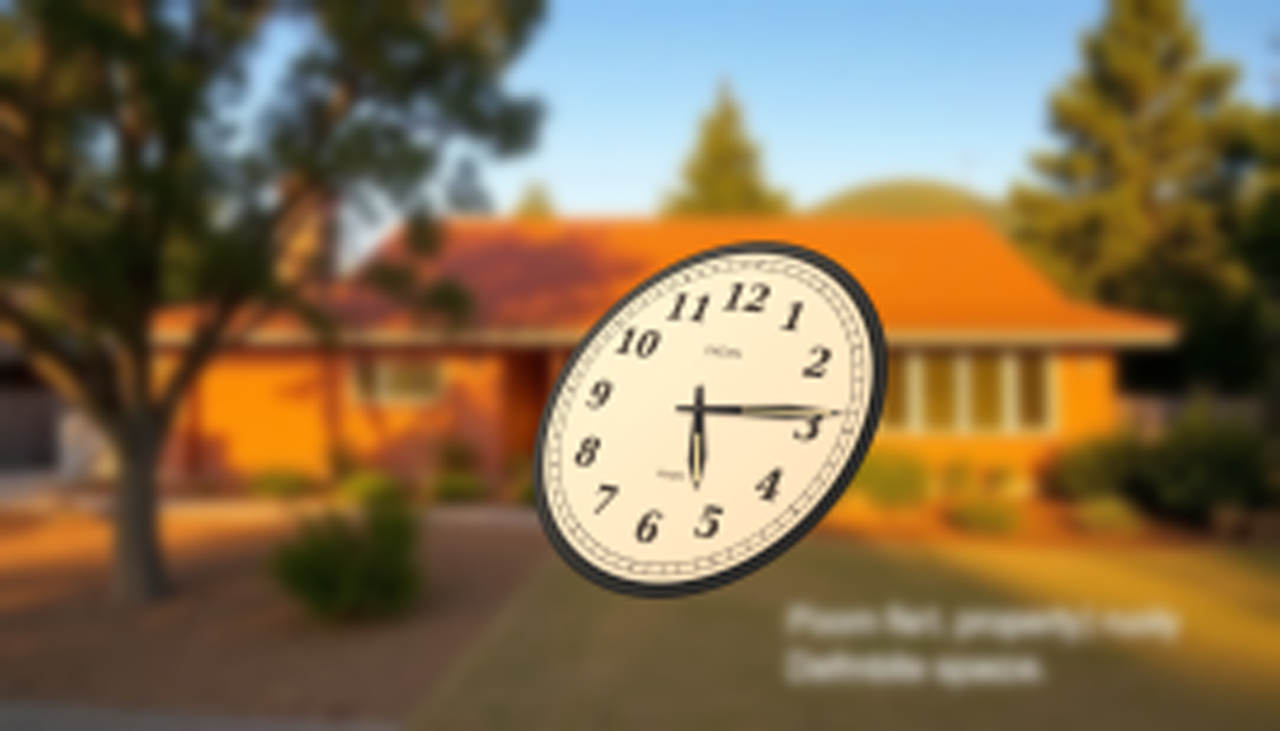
5h14
